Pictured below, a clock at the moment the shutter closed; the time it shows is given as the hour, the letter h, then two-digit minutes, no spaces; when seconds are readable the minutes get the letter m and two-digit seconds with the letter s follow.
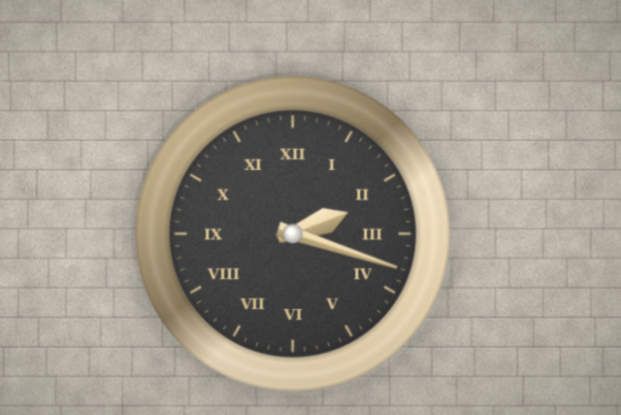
2h18
